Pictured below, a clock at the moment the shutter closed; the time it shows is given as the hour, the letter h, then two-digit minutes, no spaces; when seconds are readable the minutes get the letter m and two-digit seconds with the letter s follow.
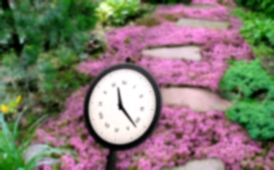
11h22
